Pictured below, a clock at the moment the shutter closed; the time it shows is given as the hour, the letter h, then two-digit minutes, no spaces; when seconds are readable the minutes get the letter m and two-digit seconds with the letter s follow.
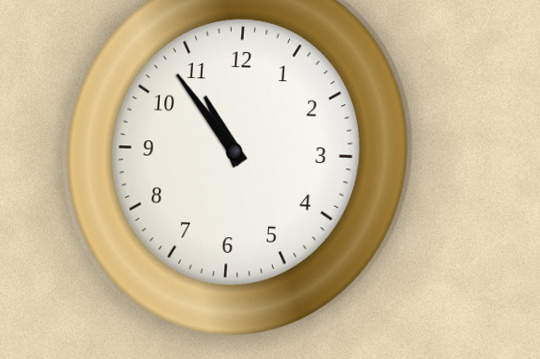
10h53
